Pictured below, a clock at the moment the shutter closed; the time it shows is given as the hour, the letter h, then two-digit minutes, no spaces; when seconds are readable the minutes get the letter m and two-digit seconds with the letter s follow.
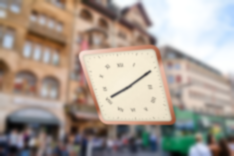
8h10
